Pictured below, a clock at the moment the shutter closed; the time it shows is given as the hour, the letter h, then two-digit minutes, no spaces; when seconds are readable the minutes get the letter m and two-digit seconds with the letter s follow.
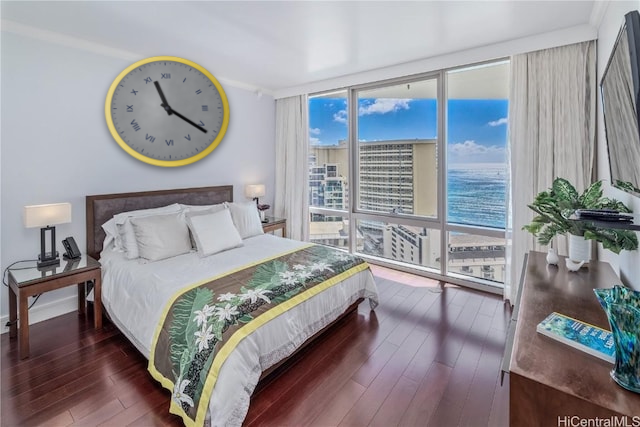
11h21
